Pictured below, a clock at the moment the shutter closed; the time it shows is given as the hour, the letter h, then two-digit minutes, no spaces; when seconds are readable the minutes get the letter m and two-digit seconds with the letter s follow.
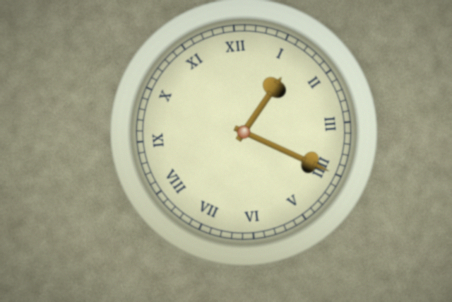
1h20
